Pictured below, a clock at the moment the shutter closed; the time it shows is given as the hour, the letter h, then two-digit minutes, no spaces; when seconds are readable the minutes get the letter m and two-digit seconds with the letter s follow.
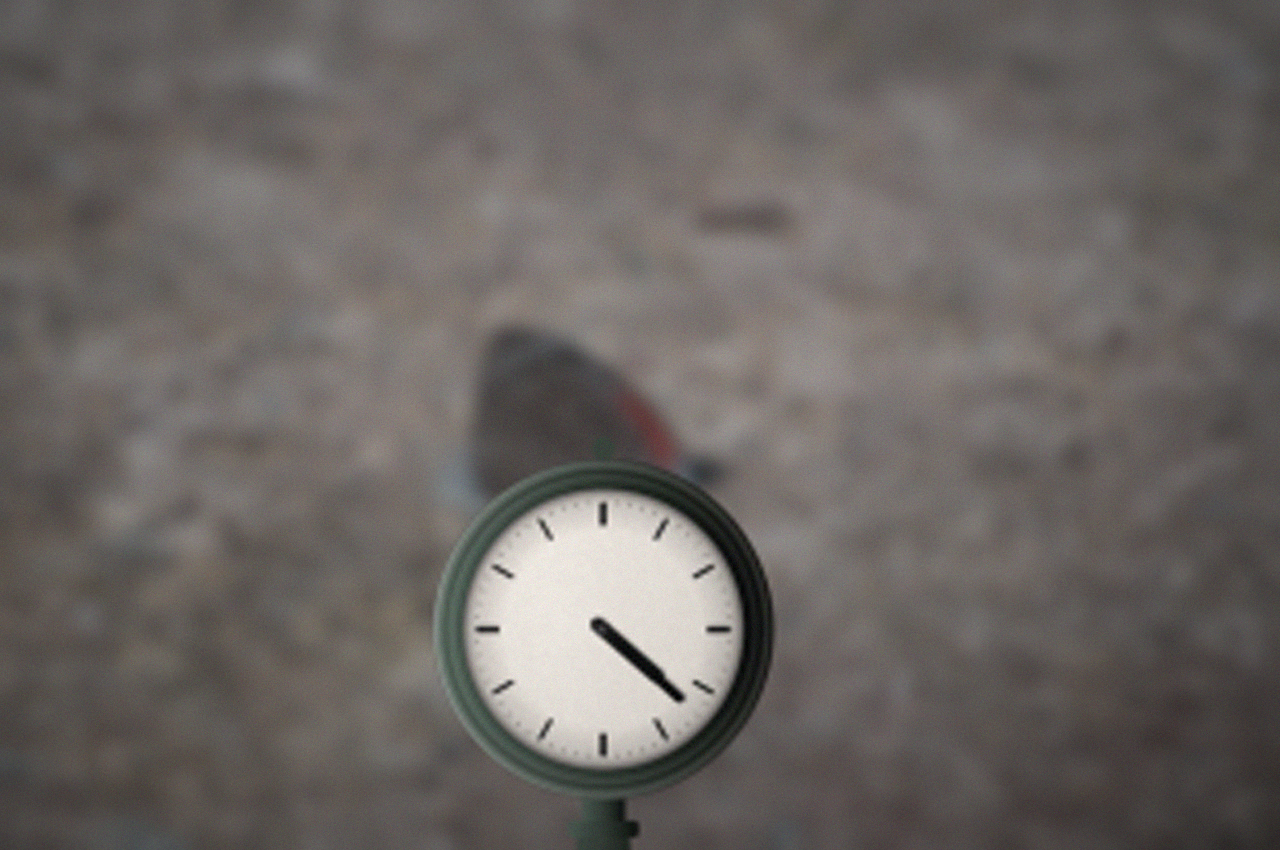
4h22
